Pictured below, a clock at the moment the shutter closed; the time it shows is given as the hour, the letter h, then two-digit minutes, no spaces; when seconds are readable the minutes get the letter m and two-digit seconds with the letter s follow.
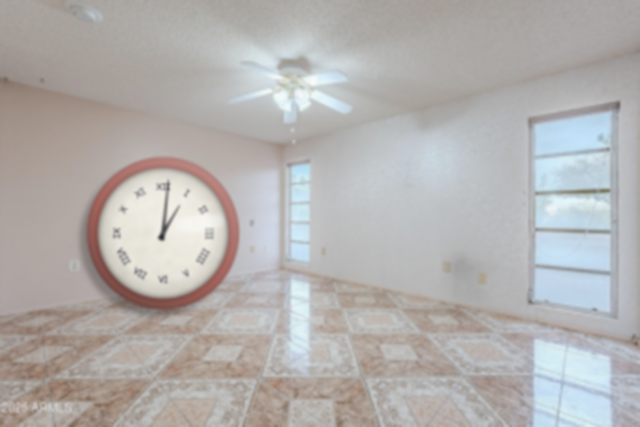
1h01
